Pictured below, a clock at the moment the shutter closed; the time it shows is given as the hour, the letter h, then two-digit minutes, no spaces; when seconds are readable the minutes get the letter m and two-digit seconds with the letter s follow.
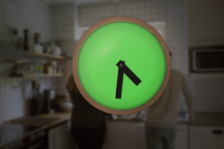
4h31
